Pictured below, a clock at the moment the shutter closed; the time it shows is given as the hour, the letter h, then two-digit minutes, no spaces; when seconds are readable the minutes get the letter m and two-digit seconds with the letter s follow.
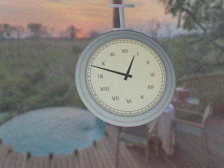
12h48
